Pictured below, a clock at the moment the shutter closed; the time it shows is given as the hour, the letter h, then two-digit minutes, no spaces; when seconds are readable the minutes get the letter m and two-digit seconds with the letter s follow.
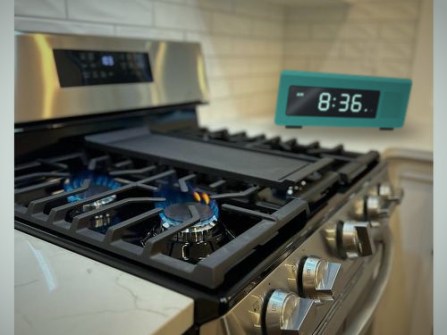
8h36
